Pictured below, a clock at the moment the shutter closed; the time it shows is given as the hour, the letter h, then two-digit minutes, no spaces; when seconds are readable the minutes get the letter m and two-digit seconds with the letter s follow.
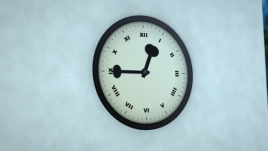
12h45
